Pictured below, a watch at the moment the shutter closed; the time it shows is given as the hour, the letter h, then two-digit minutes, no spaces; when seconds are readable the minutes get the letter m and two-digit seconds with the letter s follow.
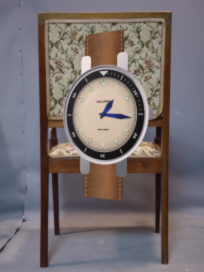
1h16
